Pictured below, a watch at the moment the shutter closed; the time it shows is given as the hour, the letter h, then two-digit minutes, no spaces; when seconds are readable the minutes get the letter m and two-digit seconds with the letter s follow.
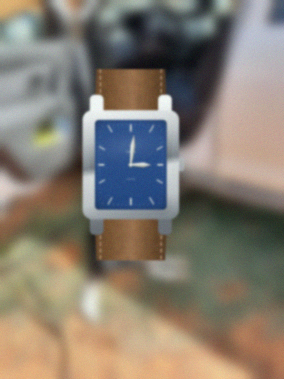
3h01
